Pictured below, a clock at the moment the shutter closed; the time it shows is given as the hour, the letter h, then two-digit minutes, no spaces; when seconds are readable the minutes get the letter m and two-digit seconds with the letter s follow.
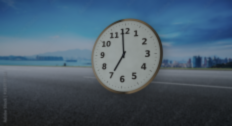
6h59
